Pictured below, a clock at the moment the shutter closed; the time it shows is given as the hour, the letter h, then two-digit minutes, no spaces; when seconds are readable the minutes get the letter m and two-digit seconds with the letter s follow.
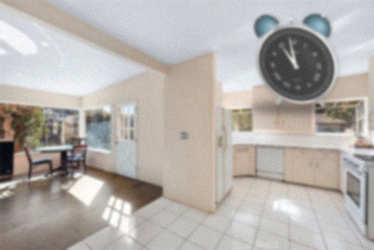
10h59
